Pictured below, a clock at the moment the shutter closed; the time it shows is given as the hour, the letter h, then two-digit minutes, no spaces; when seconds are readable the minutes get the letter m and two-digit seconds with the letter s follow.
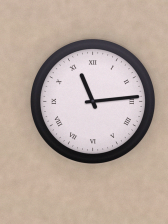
11h14
